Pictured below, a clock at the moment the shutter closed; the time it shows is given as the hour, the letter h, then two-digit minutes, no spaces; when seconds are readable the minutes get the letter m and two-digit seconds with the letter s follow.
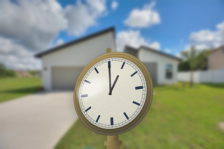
1h00
